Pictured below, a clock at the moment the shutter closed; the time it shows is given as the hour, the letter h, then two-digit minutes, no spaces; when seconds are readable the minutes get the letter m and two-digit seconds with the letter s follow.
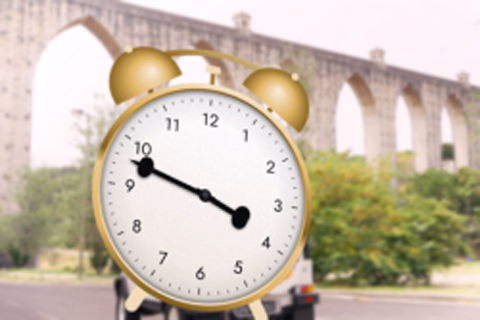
3h48
